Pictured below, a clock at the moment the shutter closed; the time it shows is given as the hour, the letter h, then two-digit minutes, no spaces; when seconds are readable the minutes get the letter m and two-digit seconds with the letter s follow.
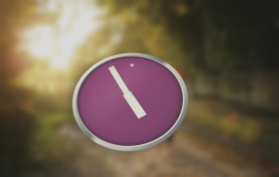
4h55
